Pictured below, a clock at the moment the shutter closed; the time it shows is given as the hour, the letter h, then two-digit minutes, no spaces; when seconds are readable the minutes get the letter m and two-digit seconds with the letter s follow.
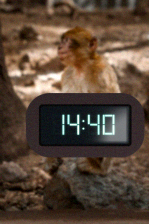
14h40
